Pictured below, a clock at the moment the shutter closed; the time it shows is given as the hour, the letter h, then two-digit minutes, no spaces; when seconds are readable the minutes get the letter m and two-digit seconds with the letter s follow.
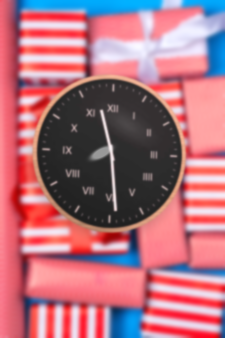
11h29
